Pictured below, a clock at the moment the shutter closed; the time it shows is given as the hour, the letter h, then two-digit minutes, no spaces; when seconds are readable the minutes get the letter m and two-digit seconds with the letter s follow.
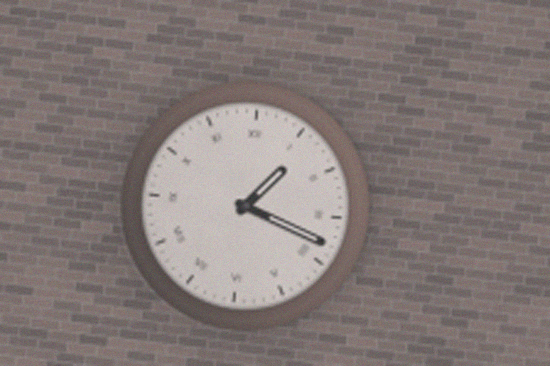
1h18
